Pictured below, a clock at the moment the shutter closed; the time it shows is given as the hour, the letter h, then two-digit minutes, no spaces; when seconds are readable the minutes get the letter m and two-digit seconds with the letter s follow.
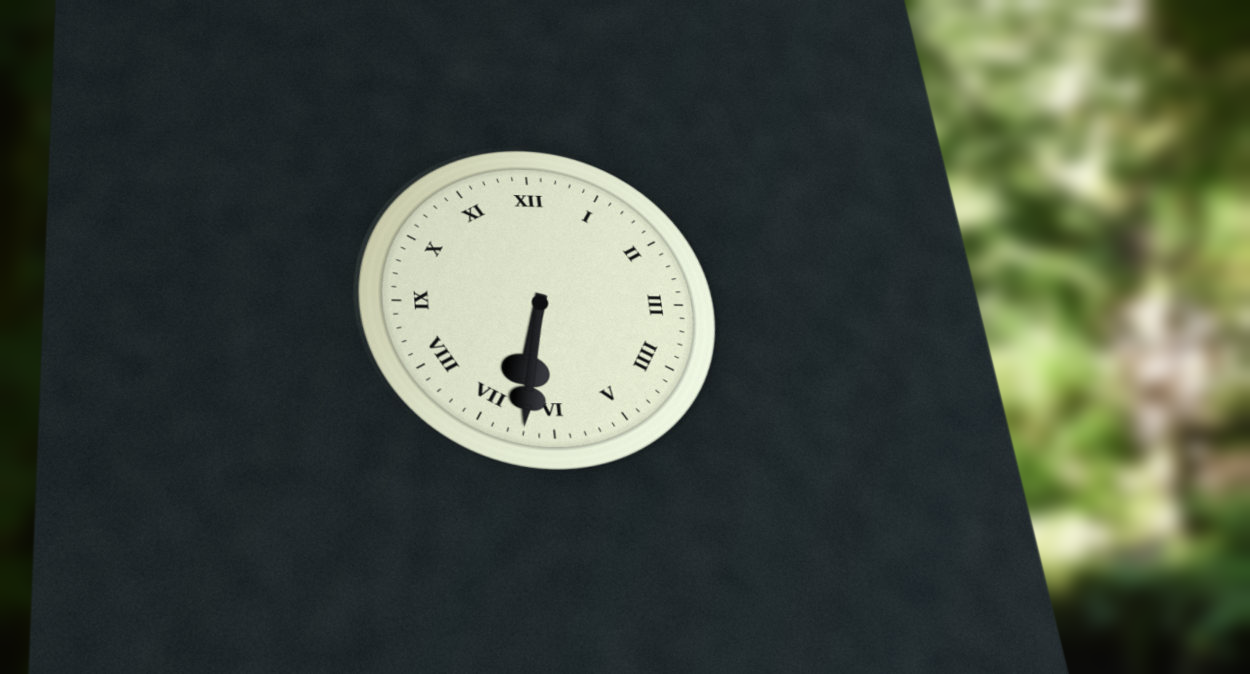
6h32
